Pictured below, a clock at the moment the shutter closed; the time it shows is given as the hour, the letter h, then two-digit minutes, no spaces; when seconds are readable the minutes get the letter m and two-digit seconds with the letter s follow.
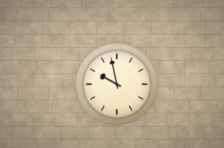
9h58
